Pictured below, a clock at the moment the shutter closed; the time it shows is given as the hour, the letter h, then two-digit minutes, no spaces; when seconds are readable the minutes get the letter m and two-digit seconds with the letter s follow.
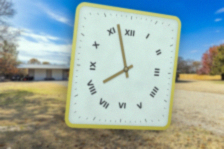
7h57
